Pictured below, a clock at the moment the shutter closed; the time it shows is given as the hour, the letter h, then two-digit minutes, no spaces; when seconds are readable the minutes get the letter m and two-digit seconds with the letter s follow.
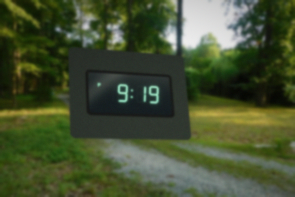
9h19
